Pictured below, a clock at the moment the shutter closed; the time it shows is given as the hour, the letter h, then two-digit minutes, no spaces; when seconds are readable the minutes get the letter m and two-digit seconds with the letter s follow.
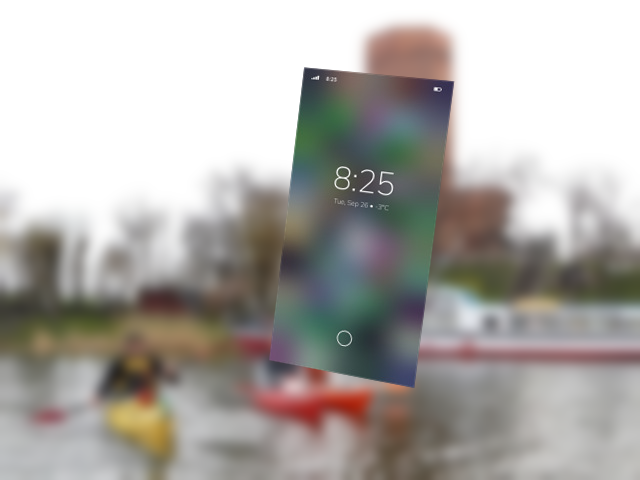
8h25
